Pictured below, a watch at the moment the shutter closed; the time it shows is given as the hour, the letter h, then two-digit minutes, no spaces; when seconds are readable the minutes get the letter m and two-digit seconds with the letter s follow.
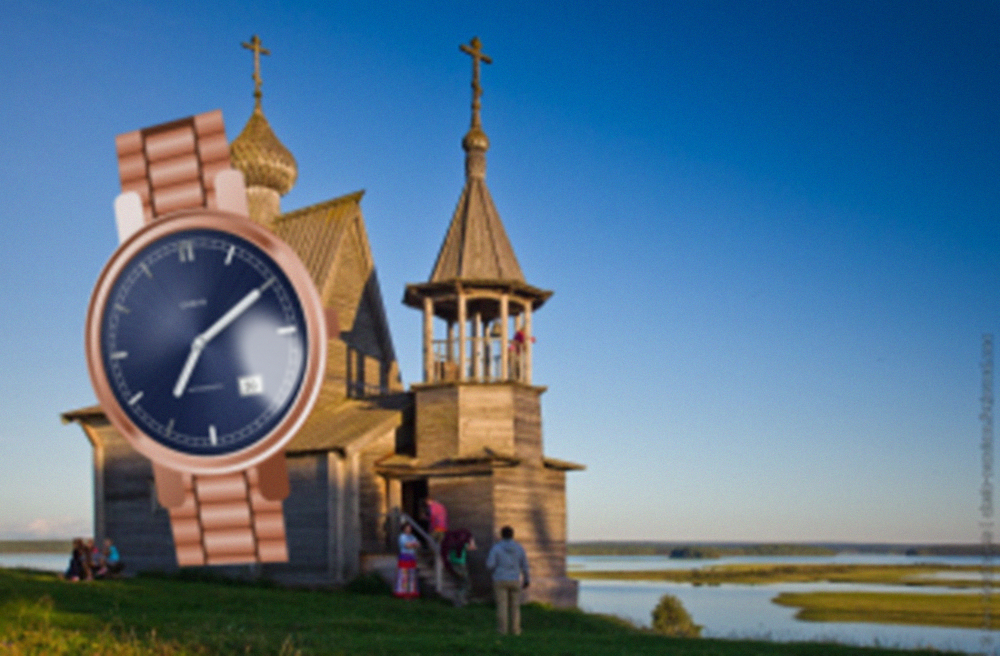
7h10
